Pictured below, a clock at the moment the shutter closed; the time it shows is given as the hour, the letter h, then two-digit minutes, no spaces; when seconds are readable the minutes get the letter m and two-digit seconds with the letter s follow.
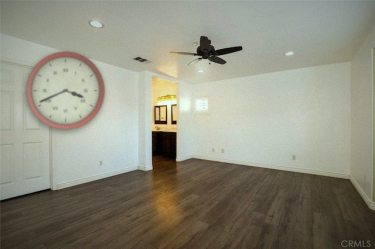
3h41
